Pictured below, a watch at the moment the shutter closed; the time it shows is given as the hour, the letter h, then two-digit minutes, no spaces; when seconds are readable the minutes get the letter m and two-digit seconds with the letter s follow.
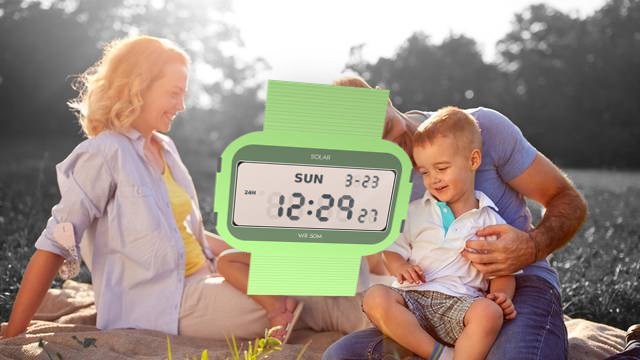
12h29m27s
